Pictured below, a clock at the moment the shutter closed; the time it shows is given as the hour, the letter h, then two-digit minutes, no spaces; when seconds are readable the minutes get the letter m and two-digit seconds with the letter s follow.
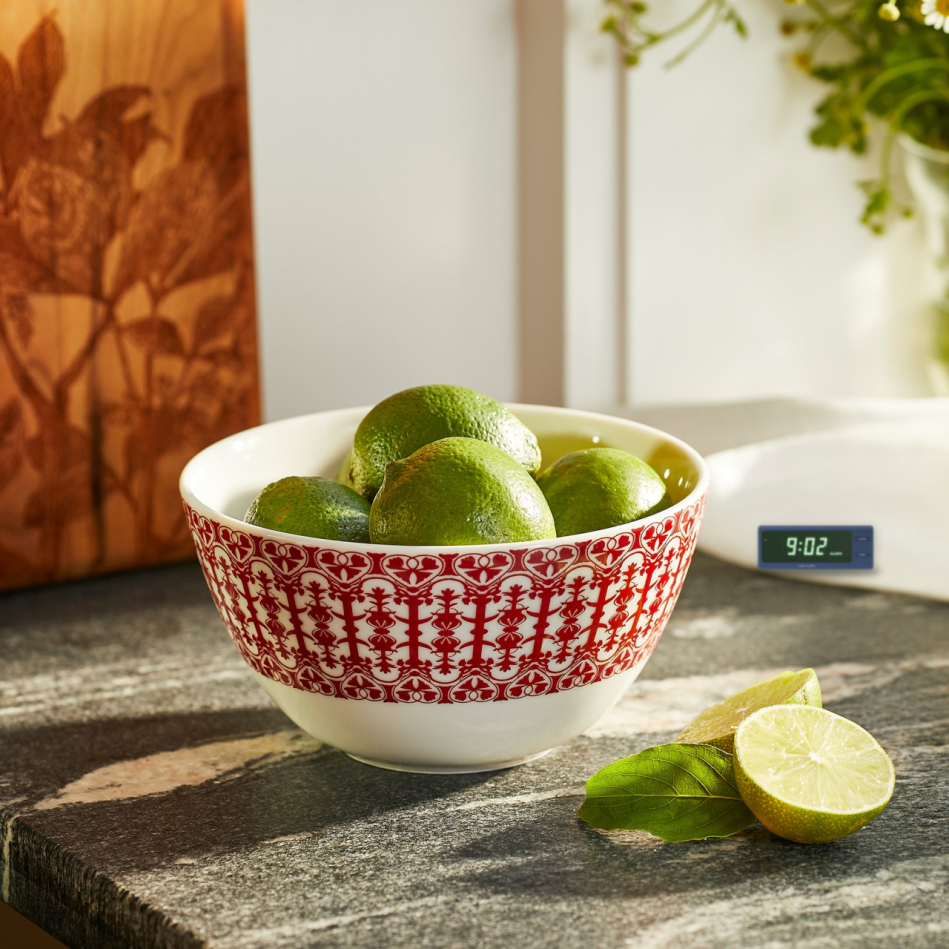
9h02
